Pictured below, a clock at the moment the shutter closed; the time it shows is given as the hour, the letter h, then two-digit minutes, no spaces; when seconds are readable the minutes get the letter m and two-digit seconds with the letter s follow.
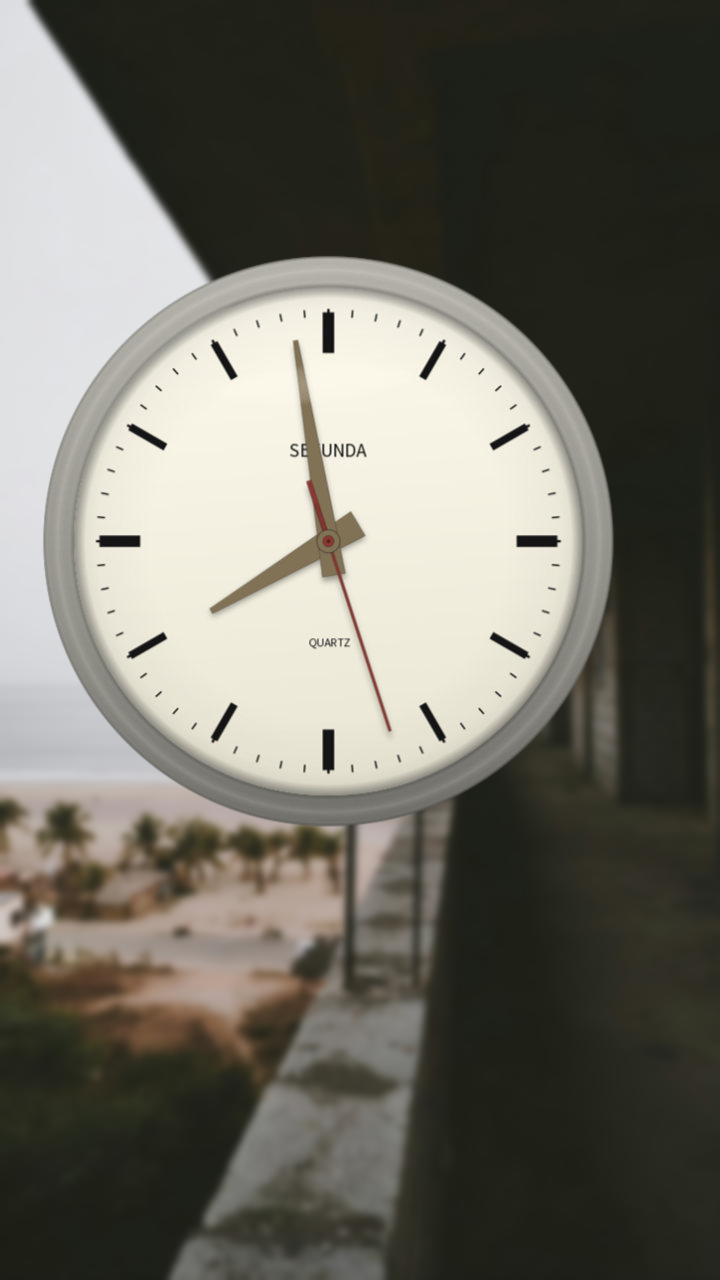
7h58m27s
